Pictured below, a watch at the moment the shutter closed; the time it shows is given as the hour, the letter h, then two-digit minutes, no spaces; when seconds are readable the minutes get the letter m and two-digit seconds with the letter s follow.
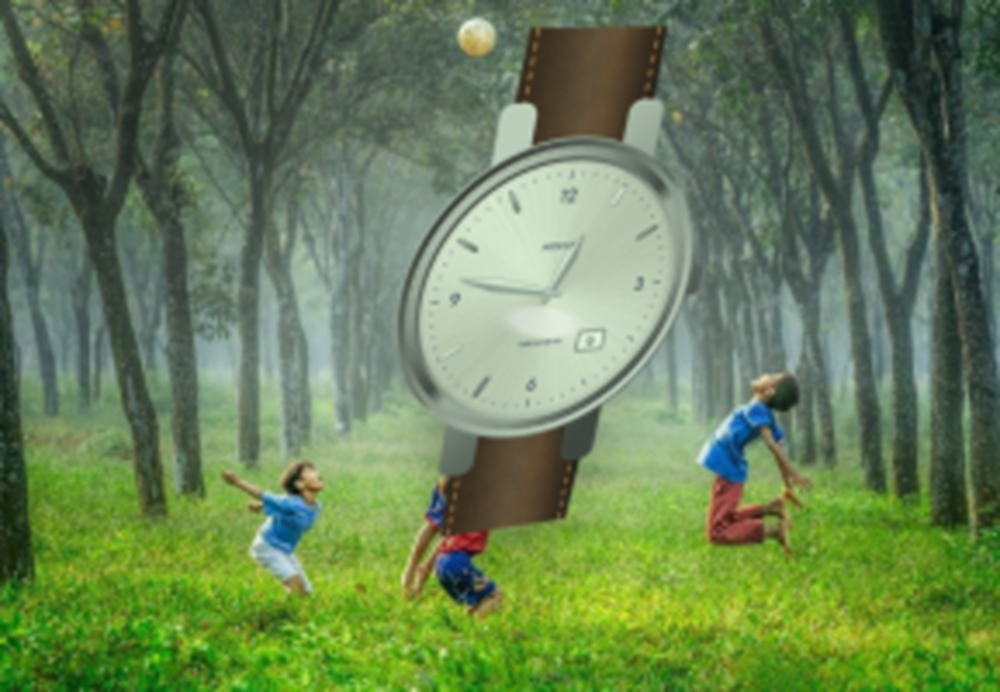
12h47
